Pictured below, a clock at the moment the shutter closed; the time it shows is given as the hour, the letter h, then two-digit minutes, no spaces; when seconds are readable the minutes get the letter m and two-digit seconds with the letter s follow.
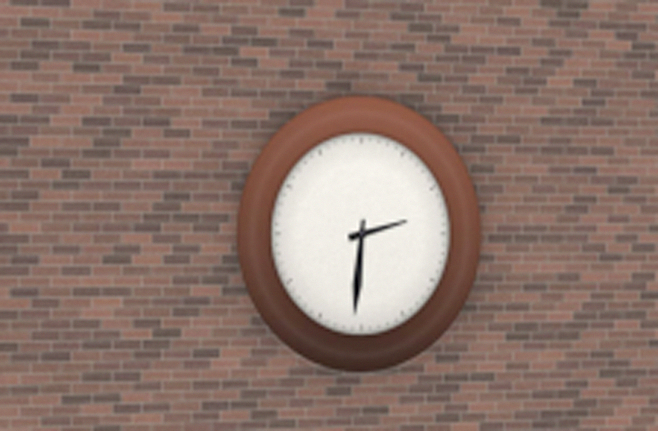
2h31
